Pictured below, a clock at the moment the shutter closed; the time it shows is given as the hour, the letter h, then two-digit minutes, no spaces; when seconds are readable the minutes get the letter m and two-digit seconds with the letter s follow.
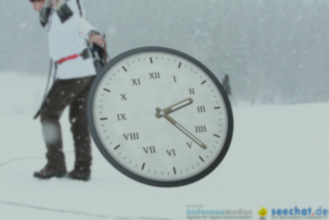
2h23
